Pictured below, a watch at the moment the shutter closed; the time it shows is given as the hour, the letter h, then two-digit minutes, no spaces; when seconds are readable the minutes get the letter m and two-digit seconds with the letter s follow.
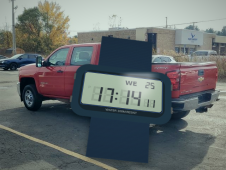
17h14m11s
